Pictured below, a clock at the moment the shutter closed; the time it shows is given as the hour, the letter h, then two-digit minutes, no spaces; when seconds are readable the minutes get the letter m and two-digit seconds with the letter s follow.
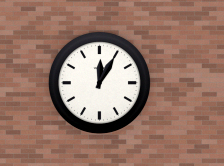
12h05
